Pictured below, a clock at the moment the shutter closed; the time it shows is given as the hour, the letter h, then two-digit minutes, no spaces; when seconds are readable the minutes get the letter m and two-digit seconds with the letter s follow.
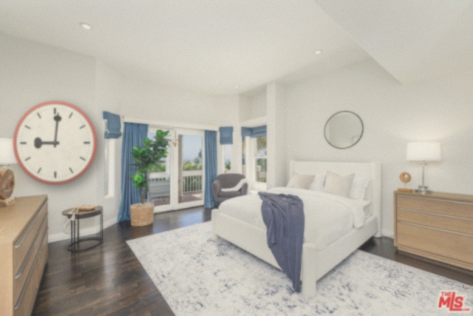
9h01
